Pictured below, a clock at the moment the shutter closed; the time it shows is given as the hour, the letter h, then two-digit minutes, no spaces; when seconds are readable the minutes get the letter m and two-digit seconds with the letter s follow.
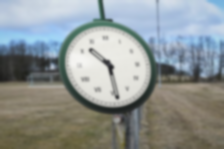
10h29
